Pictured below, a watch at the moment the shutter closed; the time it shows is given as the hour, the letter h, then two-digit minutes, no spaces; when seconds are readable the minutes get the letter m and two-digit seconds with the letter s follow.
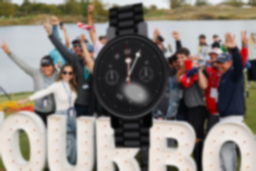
12h05
